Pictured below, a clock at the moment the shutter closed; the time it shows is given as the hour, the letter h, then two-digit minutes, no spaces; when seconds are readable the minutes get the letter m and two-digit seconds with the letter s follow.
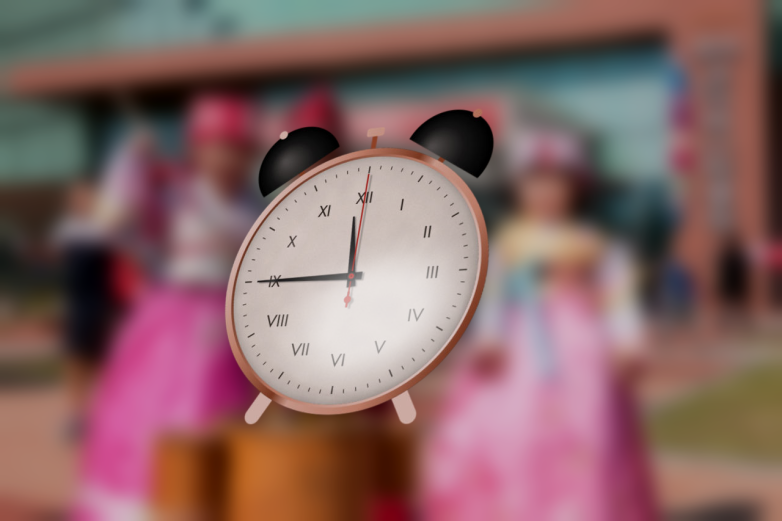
11h45m00s
